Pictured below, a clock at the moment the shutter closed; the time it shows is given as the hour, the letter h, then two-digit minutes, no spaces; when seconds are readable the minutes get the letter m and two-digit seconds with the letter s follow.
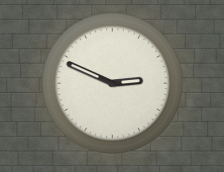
2h49
